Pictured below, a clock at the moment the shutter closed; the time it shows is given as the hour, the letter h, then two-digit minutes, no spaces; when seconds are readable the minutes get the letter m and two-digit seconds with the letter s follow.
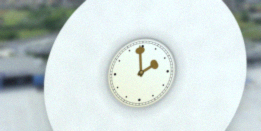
1h59
